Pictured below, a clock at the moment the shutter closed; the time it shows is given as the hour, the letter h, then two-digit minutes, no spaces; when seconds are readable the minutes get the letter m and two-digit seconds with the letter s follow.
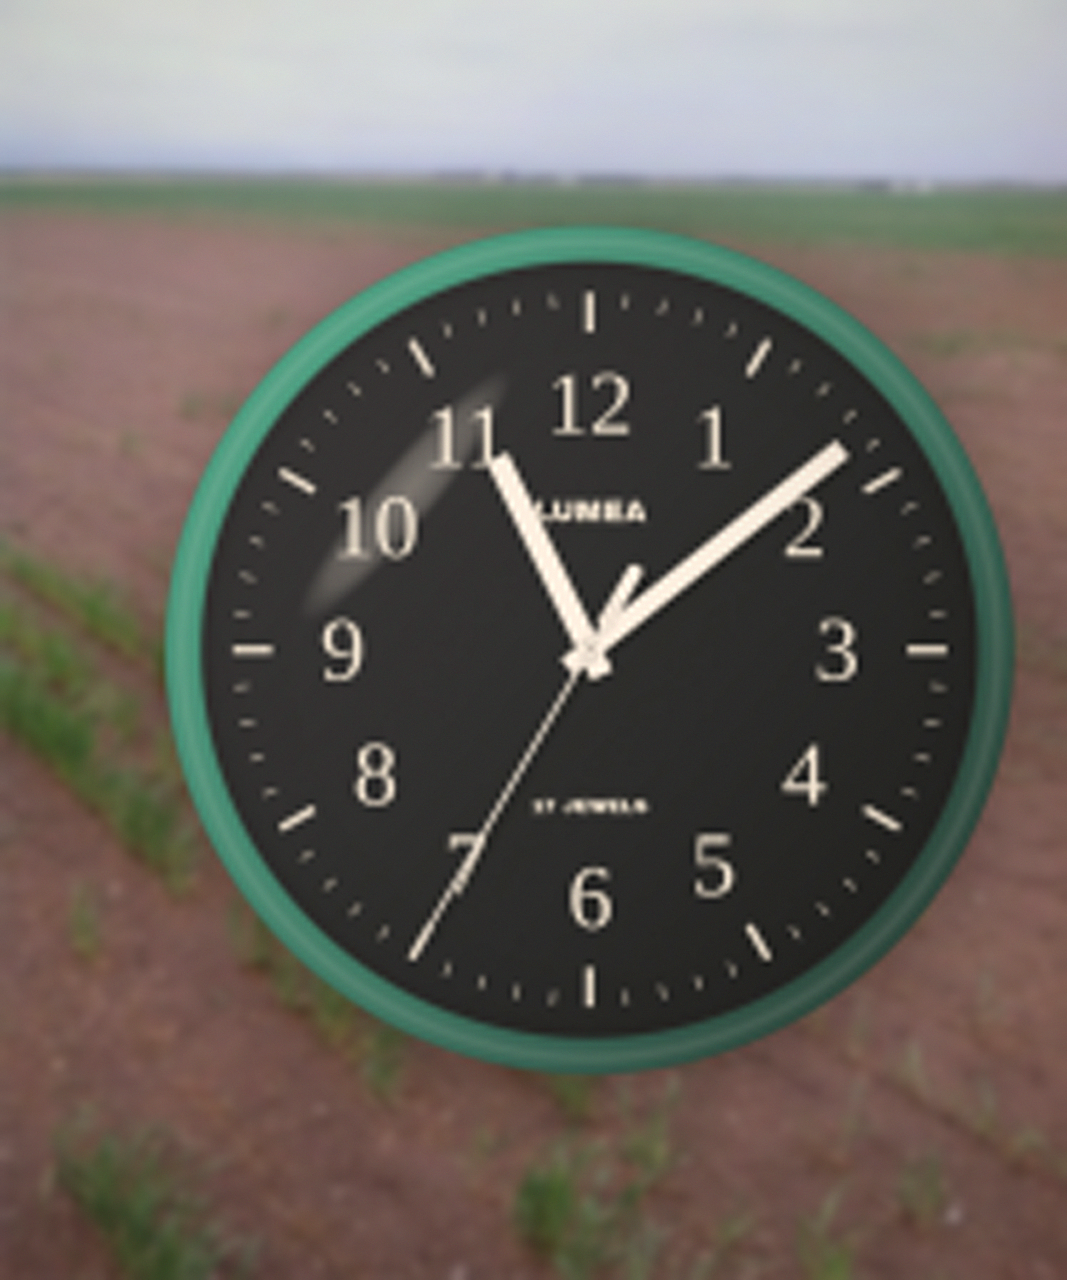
11h08m35s
